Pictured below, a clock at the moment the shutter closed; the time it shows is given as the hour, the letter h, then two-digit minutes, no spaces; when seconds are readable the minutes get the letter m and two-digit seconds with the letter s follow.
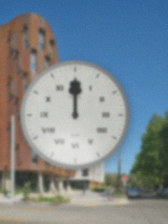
12h00
